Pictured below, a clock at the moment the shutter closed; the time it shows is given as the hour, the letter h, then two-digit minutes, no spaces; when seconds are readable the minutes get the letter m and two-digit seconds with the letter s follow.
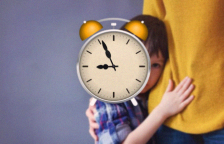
8h56
